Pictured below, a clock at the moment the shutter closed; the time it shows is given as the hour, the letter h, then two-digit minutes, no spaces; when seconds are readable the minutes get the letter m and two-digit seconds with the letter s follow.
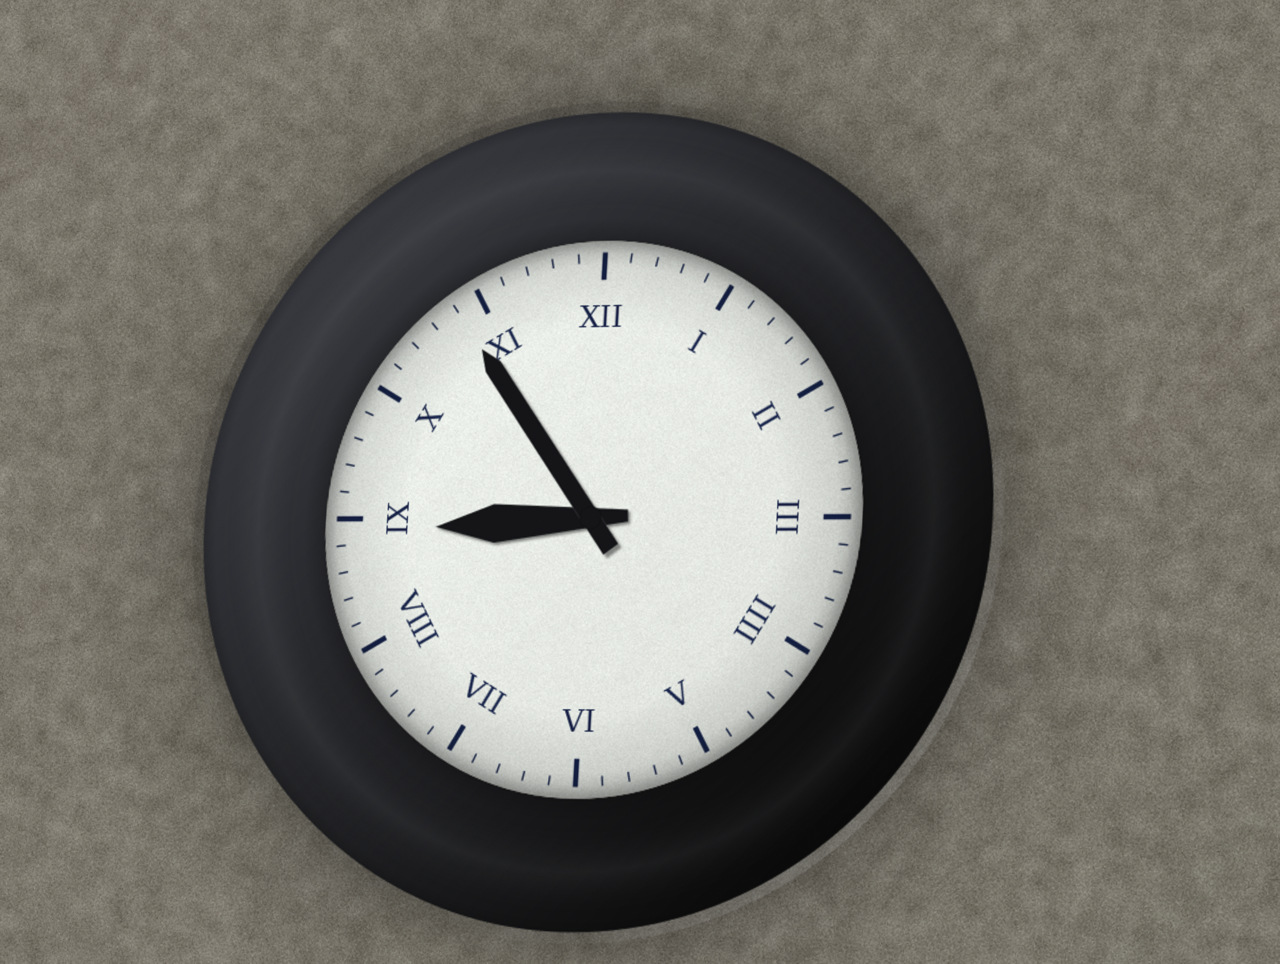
8h54
